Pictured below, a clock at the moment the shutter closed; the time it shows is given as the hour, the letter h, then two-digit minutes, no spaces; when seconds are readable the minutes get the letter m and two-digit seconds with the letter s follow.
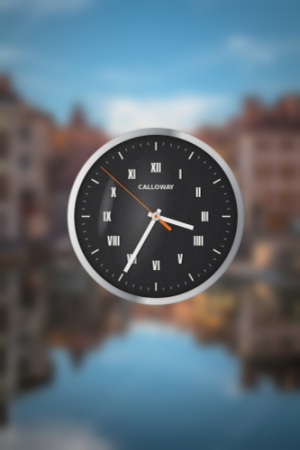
3h34m52s
